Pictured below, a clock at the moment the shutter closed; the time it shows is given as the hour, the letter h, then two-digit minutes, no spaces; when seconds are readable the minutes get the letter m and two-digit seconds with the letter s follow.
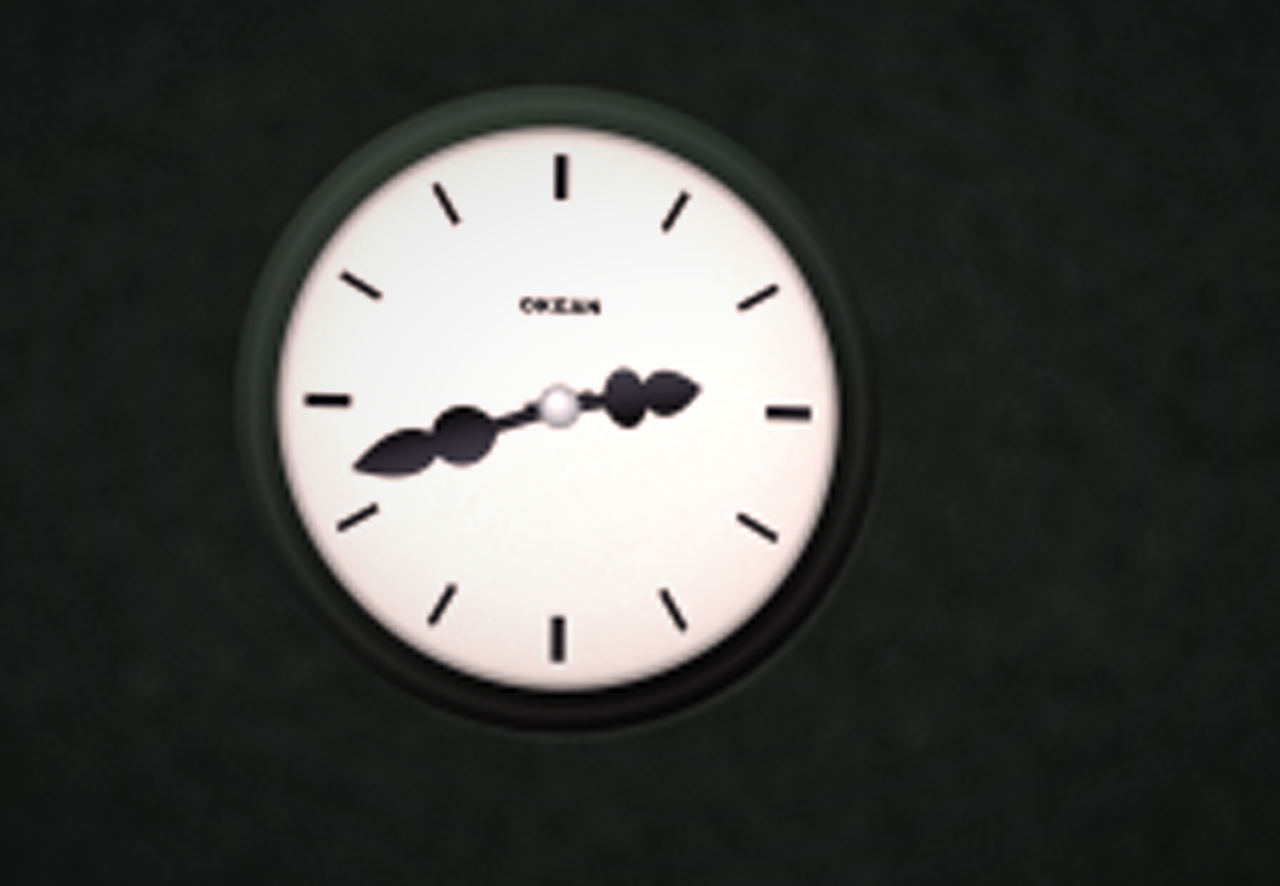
2h42
